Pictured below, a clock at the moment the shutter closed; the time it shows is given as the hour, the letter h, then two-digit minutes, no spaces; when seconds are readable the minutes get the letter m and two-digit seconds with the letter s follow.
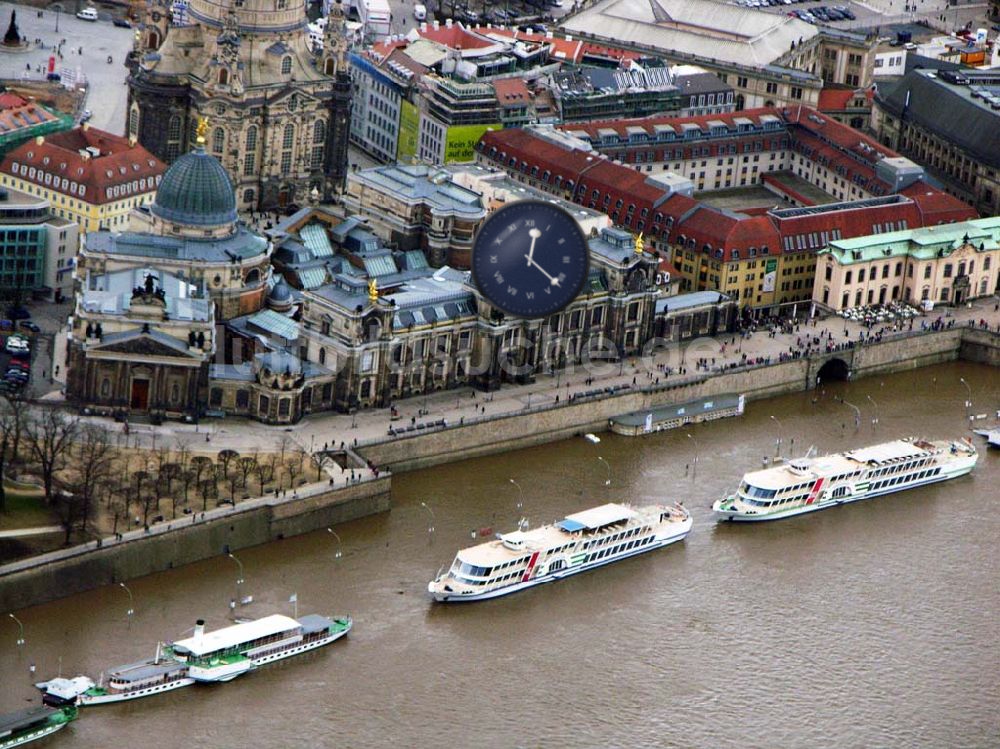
12h22
